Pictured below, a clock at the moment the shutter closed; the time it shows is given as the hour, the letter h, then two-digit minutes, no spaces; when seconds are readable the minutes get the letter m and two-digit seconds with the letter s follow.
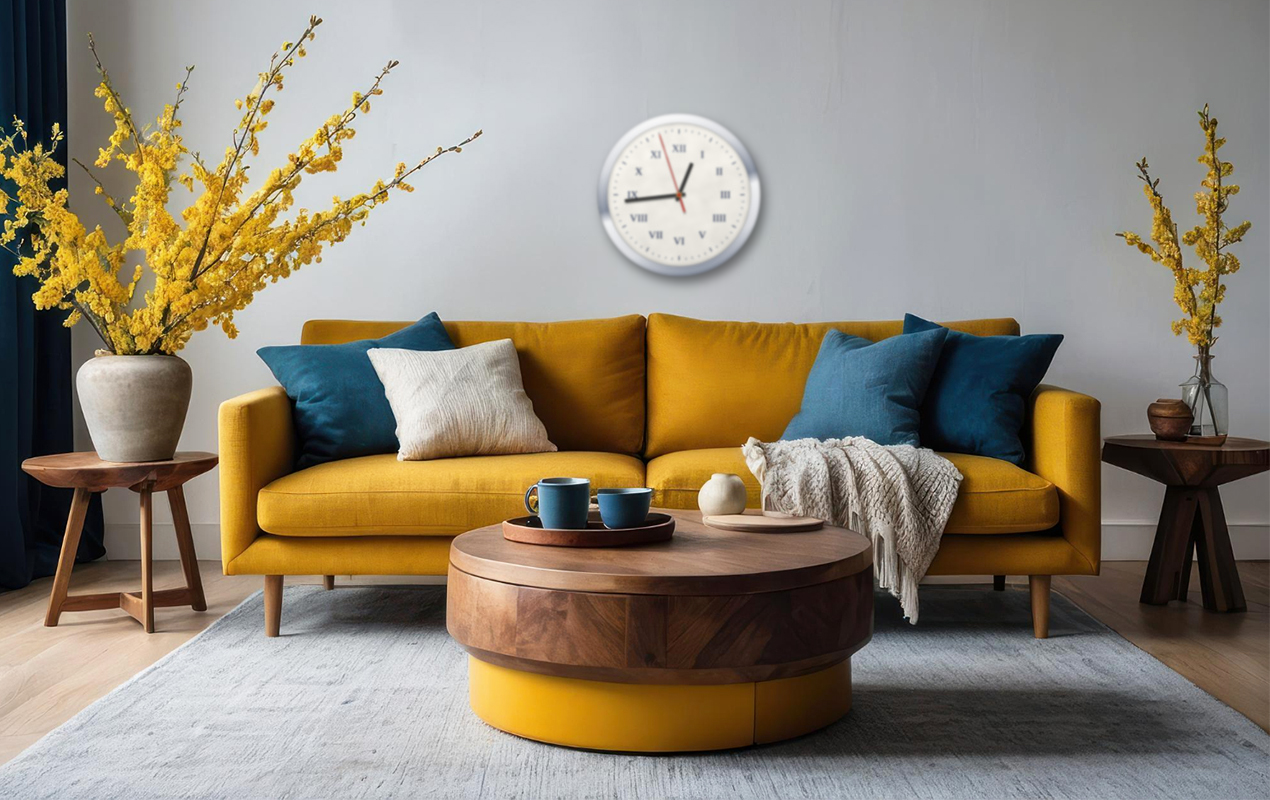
12h43m57s
